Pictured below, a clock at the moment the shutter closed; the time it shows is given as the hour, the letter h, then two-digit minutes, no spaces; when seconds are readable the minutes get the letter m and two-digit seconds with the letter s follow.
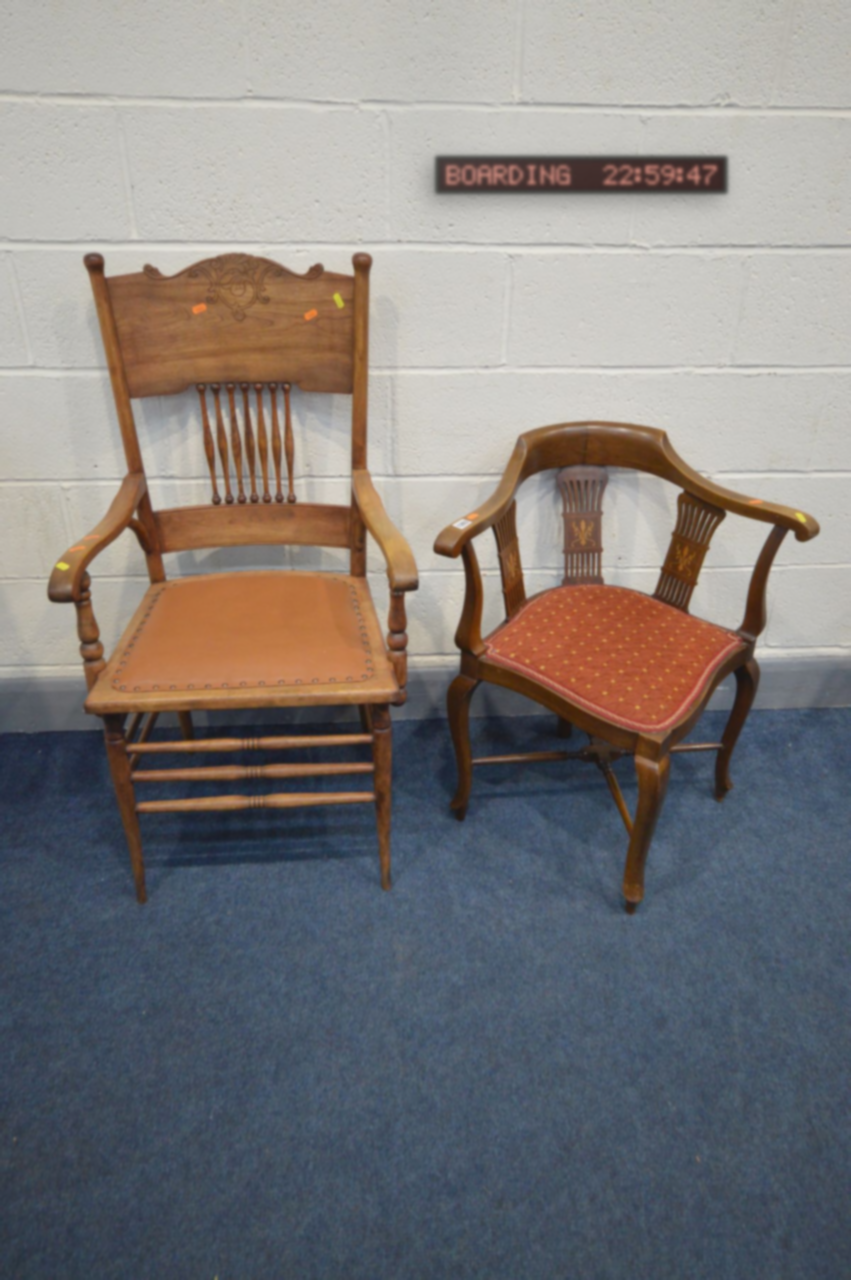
22h59m47s
